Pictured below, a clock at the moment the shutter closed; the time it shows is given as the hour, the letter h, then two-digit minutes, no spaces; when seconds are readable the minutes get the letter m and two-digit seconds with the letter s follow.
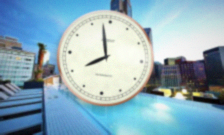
7h58
